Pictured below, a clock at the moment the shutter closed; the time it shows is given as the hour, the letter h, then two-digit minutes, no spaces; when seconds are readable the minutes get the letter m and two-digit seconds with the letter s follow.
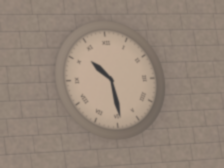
10h29
